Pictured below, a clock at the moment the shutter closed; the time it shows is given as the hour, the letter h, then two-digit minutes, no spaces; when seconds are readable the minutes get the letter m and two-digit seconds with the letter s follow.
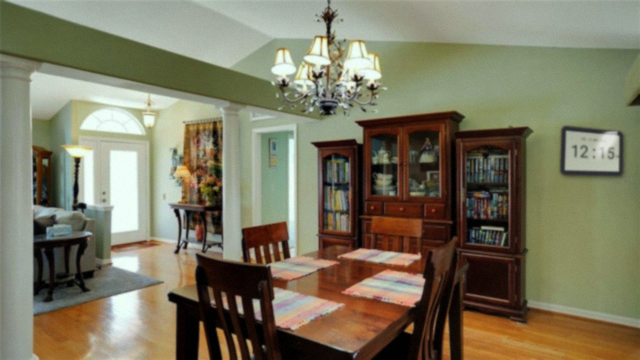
12h15
